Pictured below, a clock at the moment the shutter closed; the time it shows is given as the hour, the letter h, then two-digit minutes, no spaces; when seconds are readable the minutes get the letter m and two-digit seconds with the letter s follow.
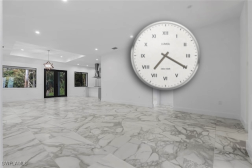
7h20
